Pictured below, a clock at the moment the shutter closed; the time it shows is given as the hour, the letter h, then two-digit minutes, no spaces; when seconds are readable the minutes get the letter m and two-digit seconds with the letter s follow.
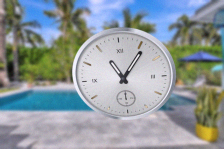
11h06
